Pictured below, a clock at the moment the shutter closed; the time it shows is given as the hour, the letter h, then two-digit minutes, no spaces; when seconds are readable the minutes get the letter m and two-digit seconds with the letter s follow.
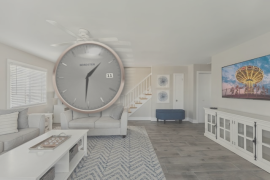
1h31
